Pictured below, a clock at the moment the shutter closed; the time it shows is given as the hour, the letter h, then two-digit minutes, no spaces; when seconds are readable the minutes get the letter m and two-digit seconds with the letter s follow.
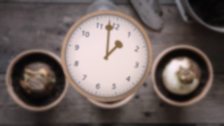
12h58
